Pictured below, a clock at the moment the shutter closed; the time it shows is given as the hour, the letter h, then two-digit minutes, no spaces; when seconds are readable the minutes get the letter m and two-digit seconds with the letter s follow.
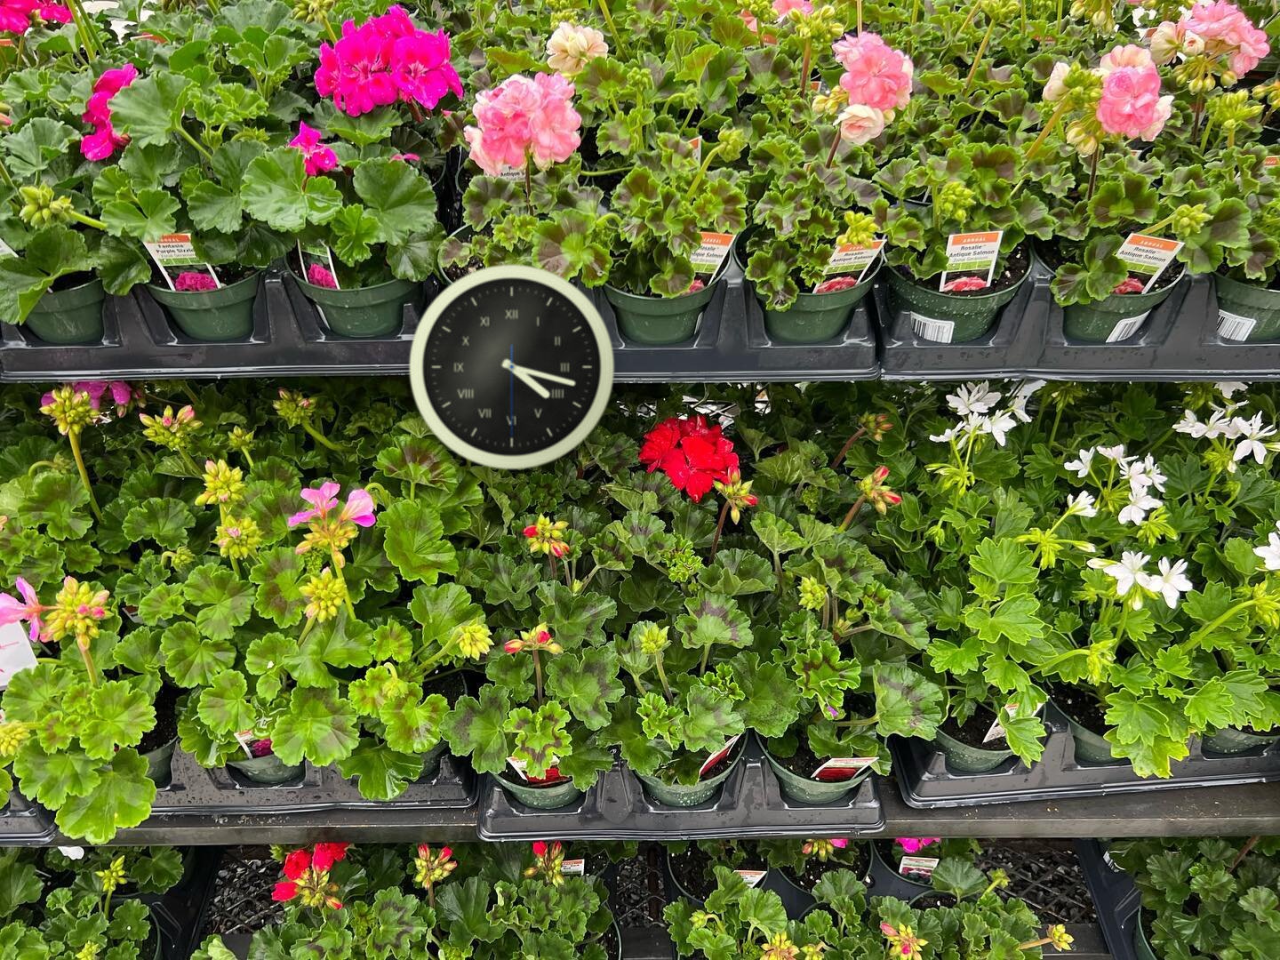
4h17m30s
